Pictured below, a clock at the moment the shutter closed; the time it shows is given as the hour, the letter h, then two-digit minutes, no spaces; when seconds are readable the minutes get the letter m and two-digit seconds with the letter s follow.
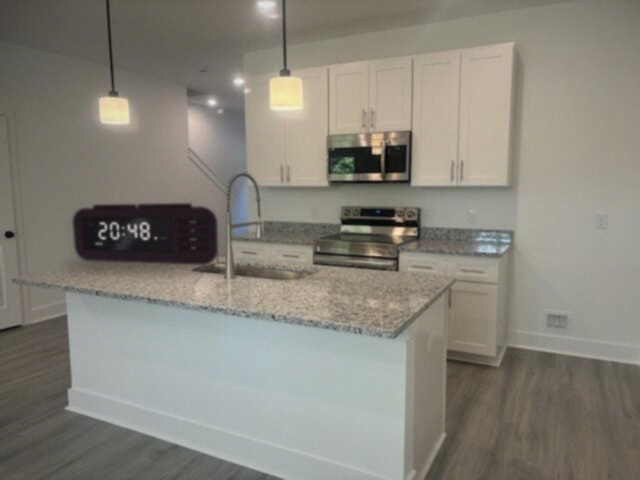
20h48
